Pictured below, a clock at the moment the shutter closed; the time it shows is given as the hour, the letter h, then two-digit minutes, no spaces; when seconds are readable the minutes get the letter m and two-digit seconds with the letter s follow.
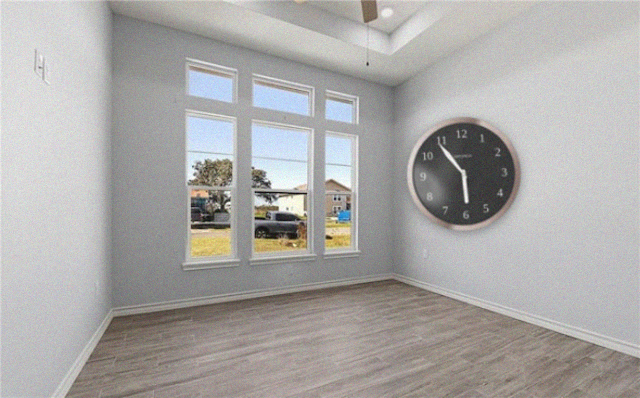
5h54
